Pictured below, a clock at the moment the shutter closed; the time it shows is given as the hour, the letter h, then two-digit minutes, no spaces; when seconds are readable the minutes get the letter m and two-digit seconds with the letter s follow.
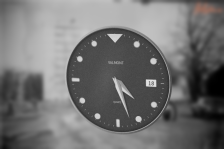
4h27
